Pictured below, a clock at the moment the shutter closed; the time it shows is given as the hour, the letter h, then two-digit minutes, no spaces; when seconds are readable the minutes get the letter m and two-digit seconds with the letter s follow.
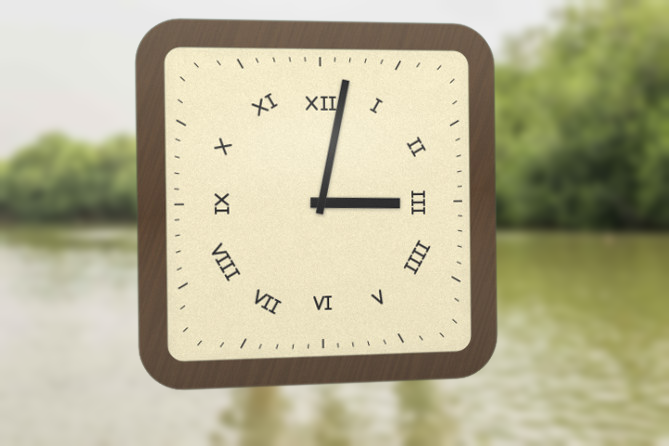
3h02
